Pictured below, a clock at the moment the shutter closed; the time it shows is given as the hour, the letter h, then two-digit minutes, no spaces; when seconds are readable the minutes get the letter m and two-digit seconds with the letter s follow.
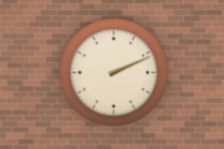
2h11
